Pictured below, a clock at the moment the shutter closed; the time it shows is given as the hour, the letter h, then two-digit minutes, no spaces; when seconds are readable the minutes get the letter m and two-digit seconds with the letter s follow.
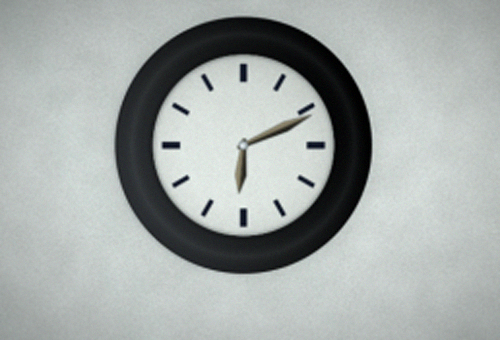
6h11
